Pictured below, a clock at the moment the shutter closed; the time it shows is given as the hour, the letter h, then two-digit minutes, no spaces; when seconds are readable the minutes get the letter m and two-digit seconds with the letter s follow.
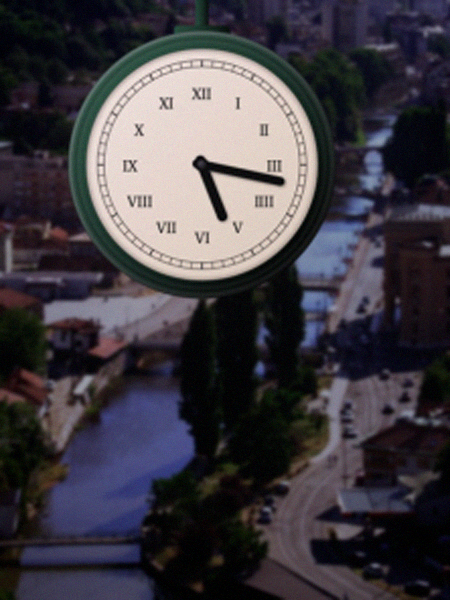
5h17
